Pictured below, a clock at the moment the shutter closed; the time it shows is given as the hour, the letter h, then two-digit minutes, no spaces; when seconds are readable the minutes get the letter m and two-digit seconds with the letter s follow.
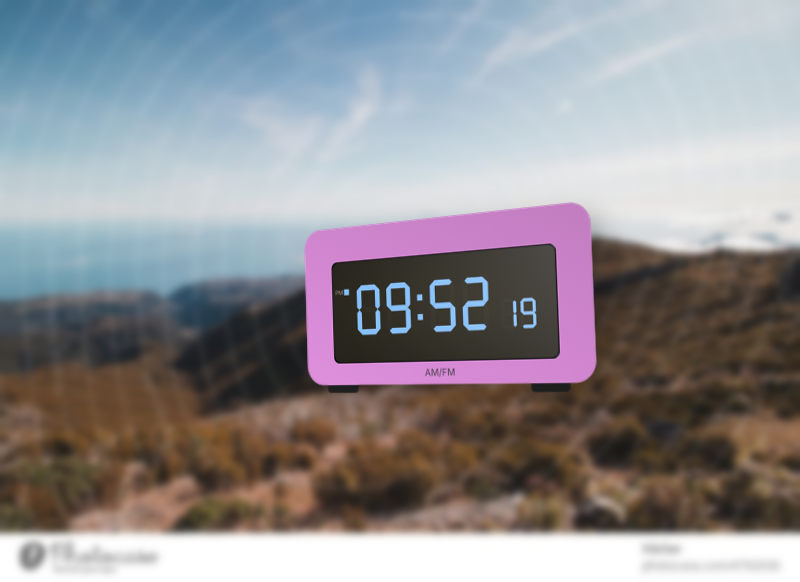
9h52m19s
